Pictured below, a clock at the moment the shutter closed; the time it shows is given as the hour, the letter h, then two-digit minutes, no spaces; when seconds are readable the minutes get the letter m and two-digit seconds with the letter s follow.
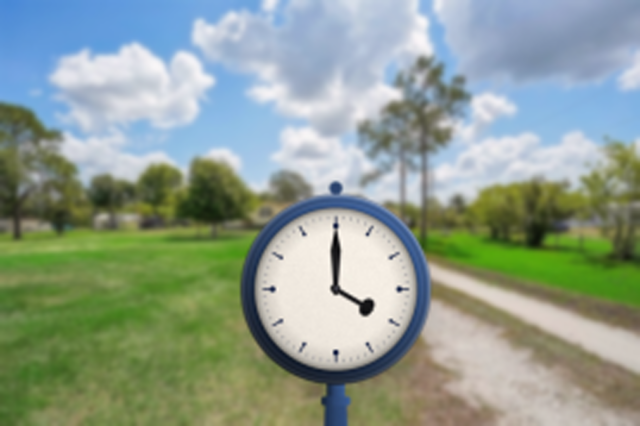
4h00
